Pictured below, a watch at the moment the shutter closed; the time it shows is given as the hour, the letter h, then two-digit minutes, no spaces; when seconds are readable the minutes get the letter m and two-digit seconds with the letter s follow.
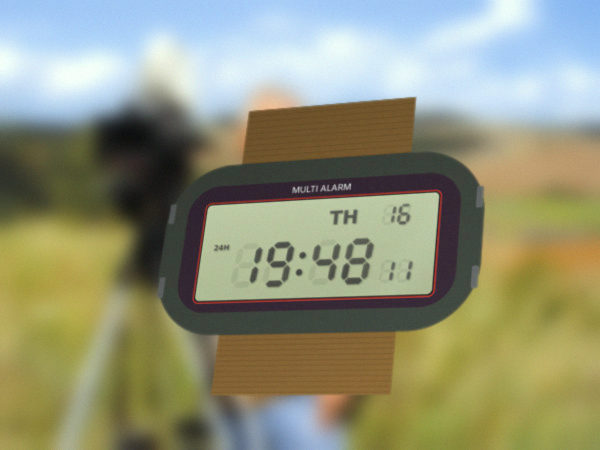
19h48m11s
